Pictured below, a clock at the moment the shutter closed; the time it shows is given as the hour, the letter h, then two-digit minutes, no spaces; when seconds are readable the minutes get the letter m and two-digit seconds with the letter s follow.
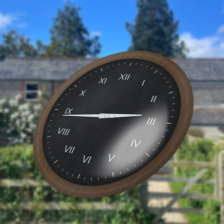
2h44
